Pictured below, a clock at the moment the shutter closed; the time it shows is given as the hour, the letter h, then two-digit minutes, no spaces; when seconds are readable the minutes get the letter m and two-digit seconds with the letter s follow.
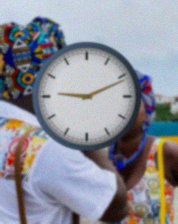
9h11
